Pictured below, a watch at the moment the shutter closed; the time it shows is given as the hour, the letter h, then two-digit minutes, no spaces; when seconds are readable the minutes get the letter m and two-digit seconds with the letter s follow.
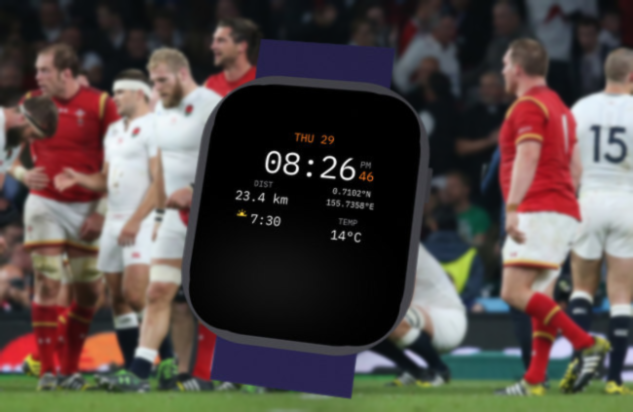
8h26m46s
